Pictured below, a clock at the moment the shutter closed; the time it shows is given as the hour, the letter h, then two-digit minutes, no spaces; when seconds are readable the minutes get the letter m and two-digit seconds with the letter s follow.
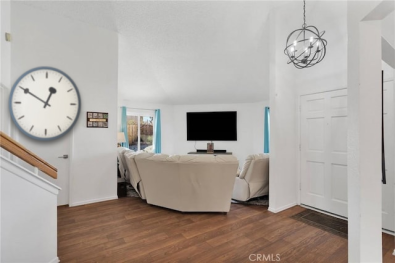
12h50
